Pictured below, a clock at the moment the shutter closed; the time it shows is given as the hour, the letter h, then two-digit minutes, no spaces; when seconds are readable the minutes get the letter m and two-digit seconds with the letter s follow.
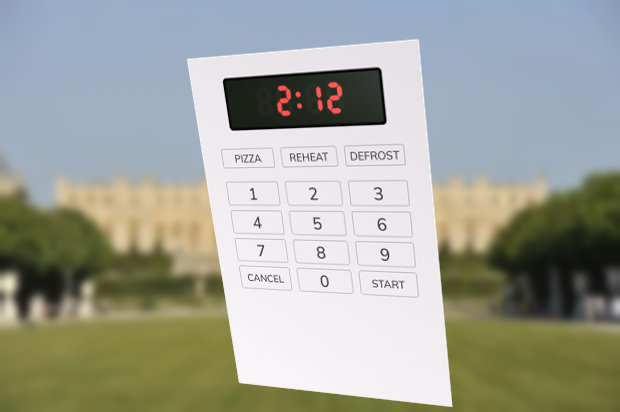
2h12
